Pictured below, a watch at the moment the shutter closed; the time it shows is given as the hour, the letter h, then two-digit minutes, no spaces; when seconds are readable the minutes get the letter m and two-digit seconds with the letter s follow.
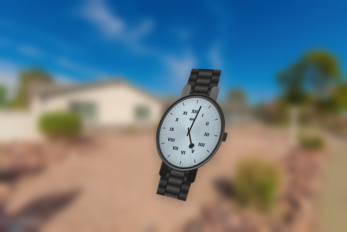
5h02
